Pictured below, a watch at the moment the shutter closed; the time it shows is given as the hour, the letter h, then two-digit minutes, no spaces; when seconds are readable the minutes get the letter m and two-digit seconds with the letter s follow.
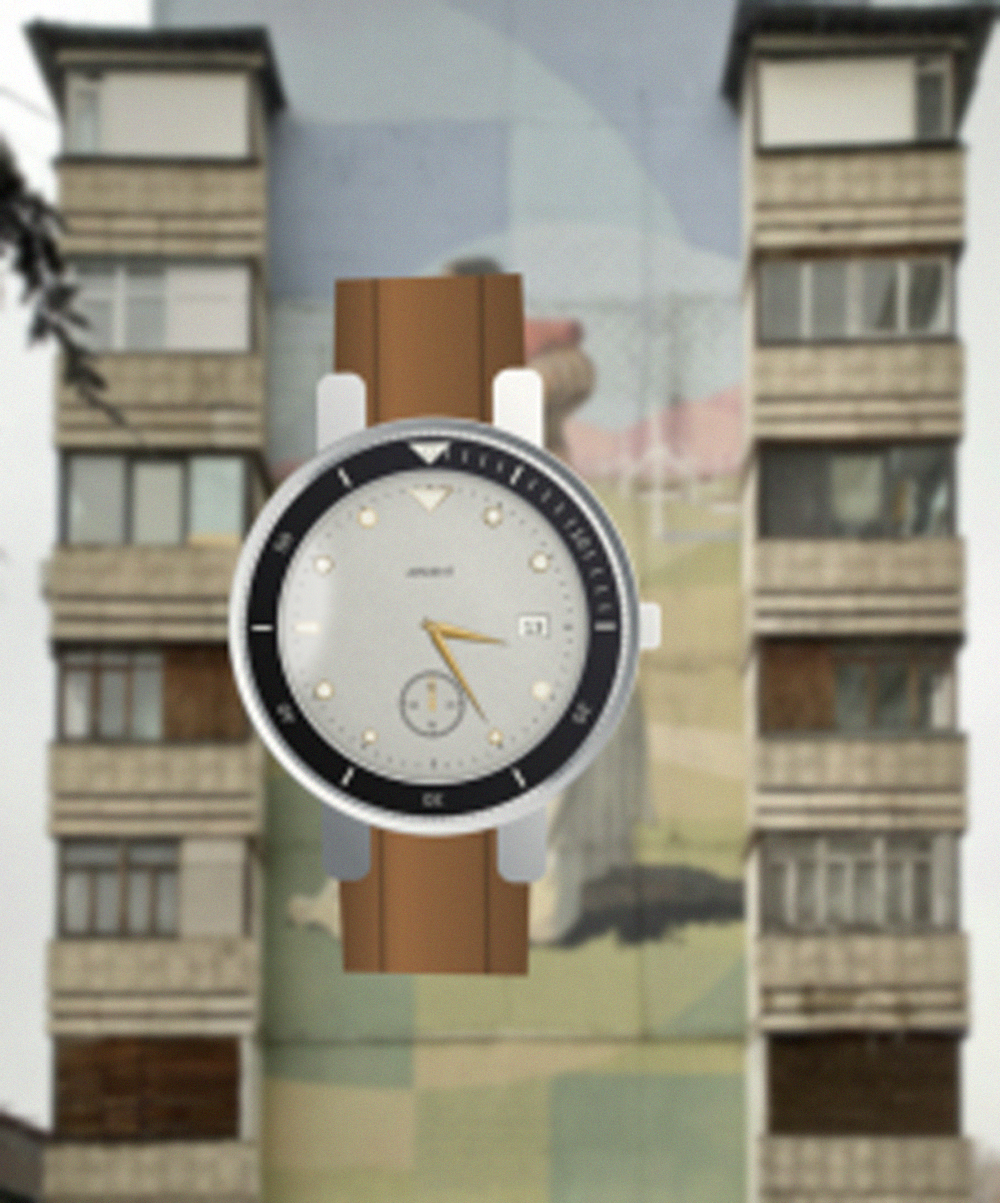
3h25
